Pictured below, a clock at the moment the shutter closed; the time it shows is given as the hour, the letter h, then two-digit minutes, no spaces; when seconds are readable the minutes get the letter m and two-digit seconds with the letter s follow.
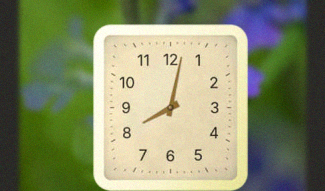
8h02
